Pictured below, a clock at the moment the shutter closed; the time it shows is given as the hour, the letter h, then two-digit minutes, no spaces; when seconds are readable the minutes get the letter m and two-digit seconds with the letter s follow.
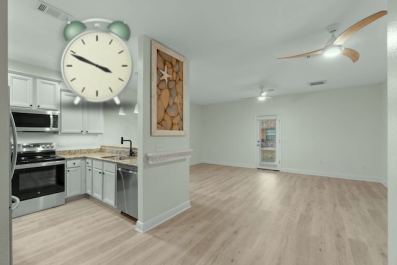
3h49
